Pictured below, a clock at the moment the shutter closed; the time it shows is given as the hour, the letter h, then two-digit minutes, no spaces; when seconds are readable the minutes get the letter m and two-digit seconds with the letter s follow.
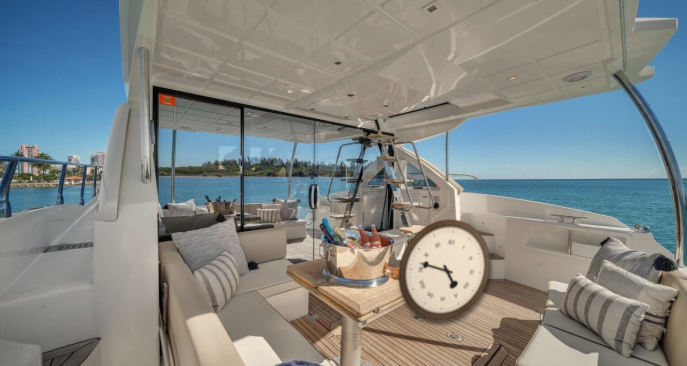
4h47
